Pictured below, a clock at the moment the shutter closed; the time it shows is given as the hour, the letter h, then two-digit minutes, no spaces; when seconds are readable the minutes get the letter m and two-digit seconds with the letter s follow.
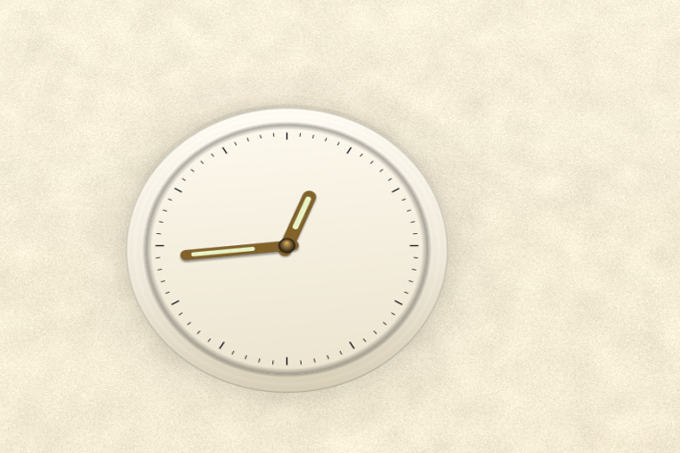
12h44
